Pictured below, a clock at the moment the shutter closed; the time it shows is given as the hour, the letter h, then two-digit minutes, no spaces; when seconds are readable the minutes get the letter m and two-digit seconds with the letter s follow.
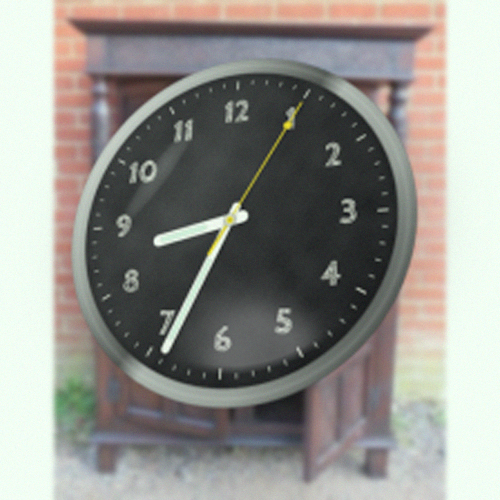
8h34m05s
